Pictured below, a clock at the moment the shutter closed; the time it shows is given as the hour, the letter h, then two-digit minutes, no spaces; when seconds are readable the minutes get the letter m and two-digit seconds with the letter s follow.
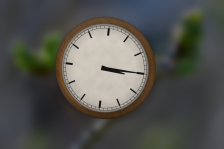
3h15
